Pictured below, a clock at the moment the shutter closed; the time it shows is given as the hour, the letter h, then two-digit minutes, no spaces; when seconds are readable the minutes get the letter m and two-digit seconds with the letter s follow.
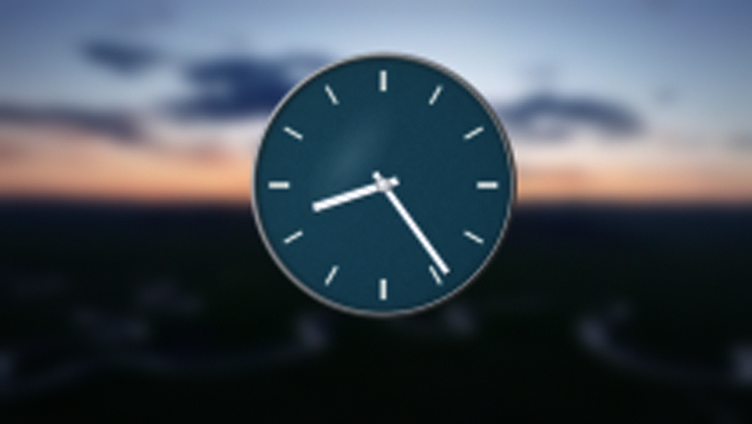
8h24
